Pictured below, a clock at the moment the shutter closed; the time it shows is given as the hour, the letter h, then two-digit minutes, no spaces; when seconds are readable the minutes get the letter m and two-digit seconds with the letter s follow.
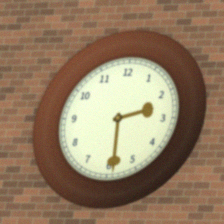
2h29
